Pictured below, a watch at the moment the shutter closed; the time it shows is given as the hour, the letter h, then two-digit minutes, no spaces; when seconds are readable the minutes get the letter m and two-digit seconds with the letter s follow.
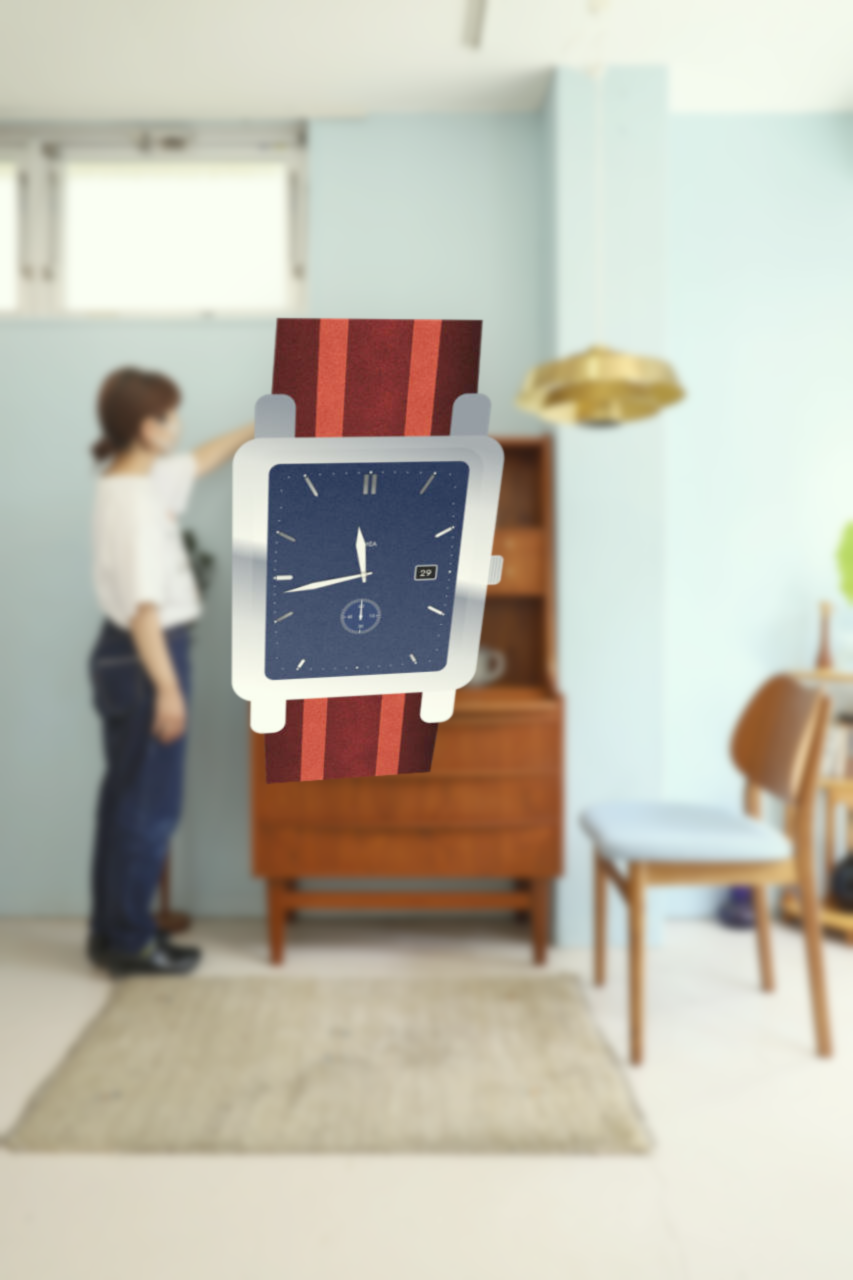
11h43
